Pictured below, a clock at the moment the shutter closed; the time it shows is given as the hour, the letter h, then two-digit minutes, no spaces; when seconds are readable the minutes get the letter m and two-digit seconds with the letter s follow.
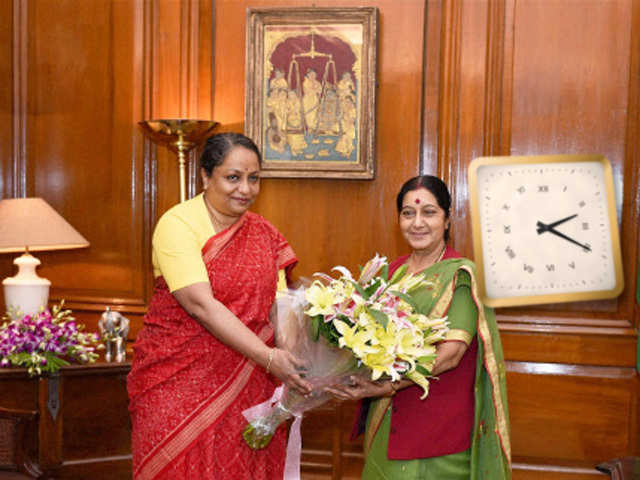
2h20
